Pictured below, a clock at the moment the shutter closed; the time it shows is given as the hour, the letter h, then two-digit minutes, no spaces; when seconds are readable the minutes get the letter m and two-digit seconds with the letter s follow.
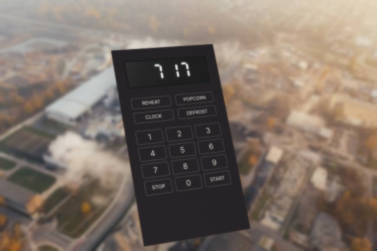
7h17
